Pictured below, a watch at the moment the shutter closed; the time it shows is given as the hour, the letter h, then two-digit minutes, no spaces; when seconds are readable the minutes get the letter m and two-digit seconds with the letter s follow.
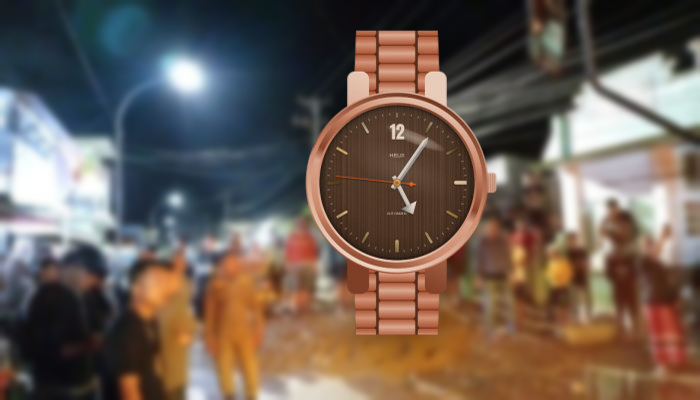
5h05m46s
